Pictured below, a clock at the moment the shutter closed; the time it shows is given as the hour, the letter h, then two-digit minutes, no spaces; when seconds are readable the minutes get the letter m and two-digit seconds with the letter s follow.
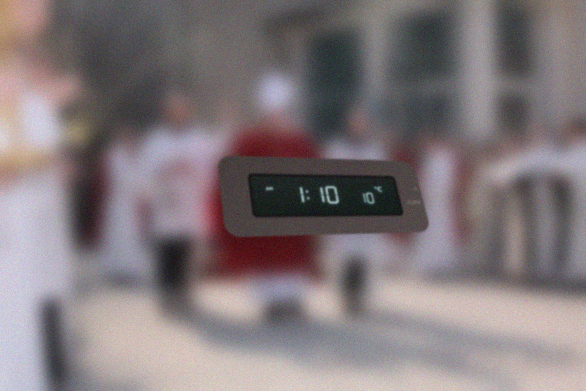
1h10
